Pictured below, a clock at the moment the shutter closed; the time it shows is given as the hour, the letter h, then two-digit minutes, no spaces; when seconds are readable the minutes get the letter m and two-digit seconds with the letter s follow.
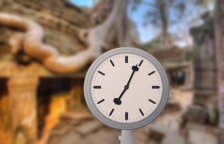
7h04
